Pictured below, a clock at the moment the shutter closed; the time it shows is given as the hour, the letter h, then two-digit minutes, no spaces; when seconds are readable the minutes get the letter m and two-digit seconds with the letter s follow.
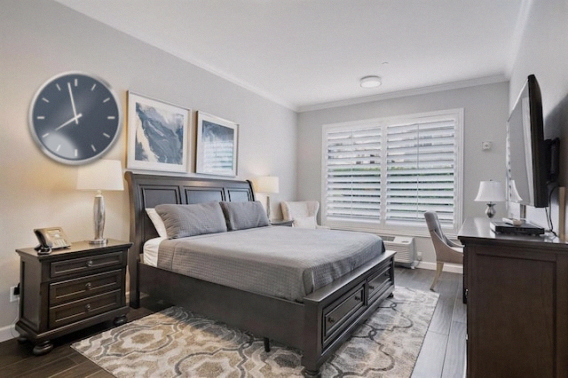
7h58
